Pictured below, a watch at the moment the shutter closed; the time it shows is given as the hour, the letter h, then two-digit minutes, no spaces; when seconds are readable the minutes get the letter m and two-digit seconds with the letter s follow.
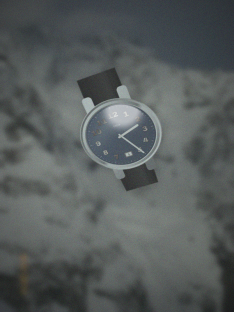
2h25
